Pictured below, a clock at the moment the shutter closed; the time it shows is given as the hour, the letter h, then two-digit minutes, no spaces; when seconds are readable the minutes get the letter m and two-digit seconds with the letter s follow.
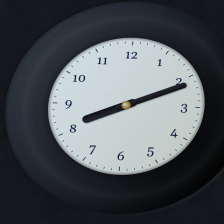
8h11
